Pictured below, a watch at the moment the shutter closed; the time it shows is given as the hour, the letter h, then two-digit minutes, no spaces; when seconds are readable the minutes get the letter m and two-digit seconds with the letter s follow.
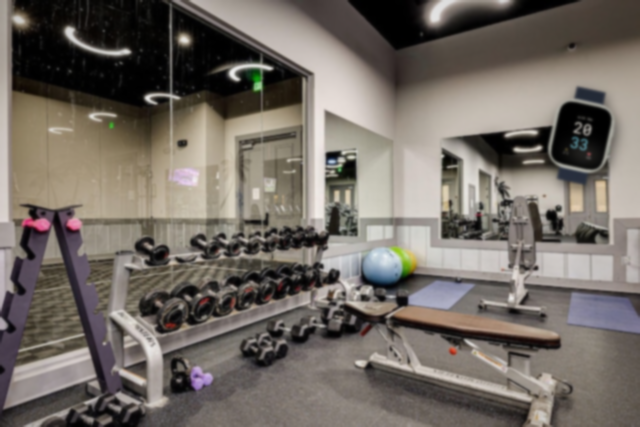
20h33
